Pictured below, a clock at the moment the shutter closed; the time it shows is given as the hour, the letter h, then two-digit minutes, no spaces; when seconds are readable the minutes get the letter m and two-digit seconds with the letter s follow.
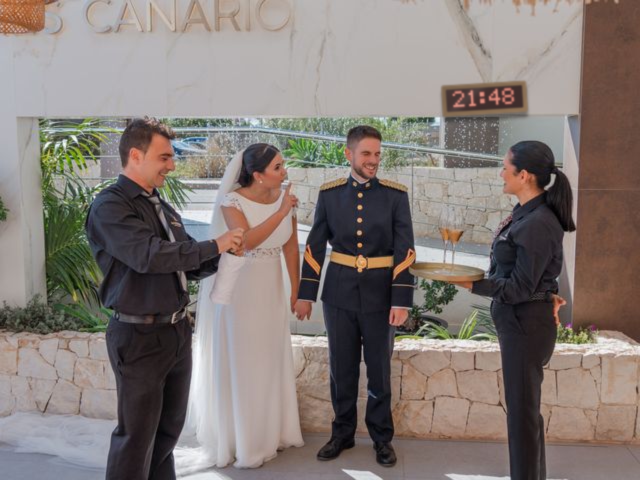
21h48
